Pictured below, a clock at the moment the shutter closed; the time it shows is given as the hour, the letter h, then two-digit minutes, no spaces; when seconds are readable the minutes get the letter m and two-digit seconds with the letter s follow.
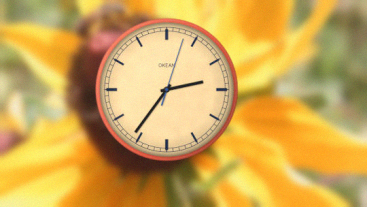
2h36m03s
